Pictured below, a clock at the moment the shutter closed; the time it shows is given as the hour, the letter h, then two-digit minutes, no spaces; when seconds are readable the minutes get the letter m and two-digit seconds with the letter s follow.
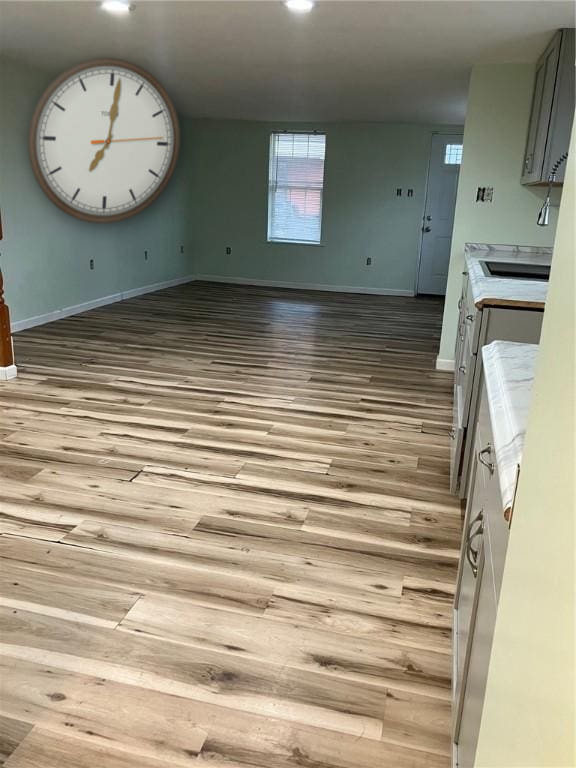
7h01m14s
